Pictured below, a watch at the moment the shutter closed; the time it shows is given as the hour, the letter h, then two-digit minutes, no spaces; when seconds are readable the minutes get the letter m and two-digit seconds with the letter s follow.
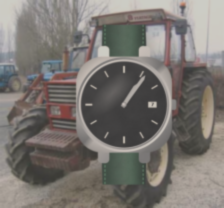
1h06
